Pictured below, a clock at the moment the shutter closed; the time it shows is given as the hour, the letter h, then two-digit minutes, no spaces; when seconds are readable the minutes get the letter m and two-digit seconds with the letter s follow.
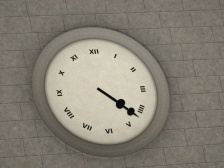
4h22
